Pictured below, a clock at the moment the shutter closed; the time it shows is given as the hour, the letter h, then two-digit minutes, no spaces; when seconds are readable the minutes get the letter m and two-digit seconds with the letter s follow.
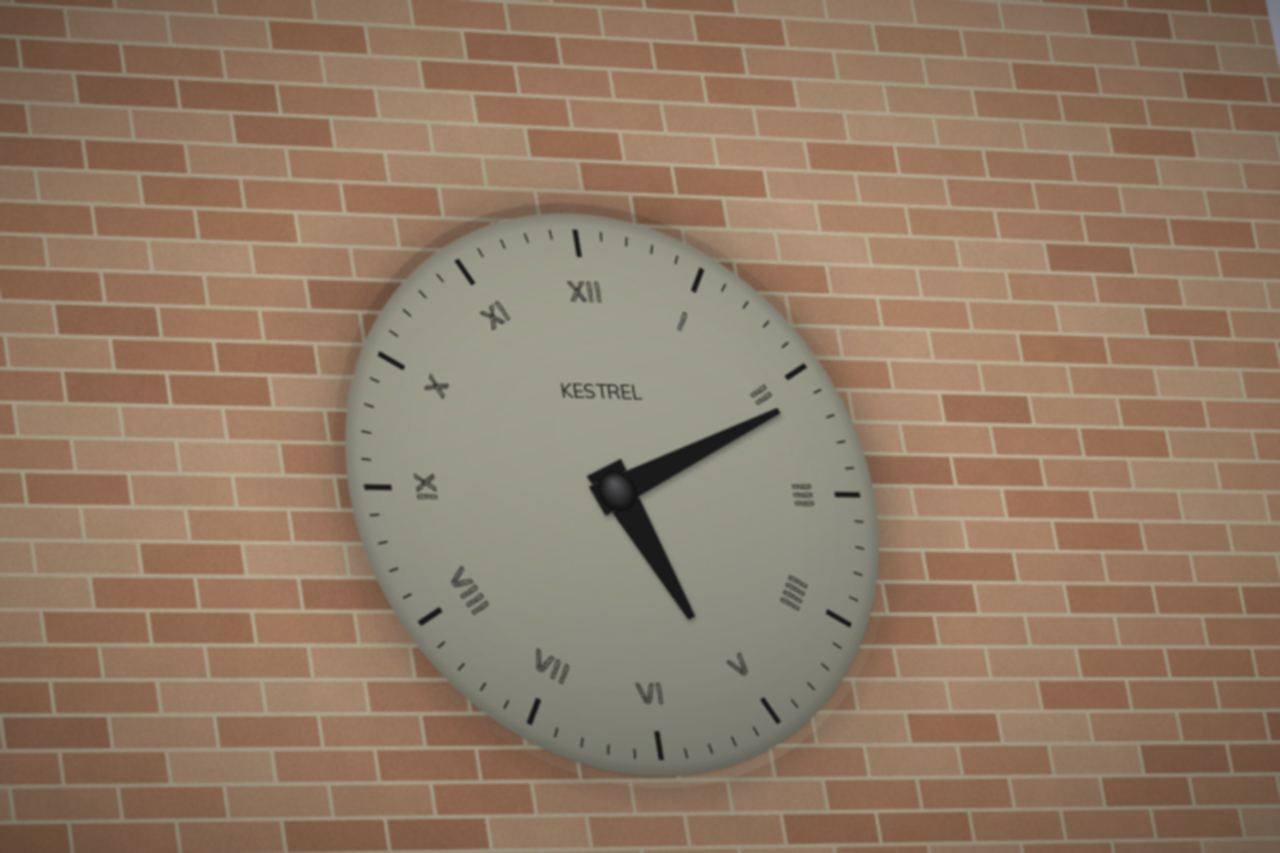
5h11
